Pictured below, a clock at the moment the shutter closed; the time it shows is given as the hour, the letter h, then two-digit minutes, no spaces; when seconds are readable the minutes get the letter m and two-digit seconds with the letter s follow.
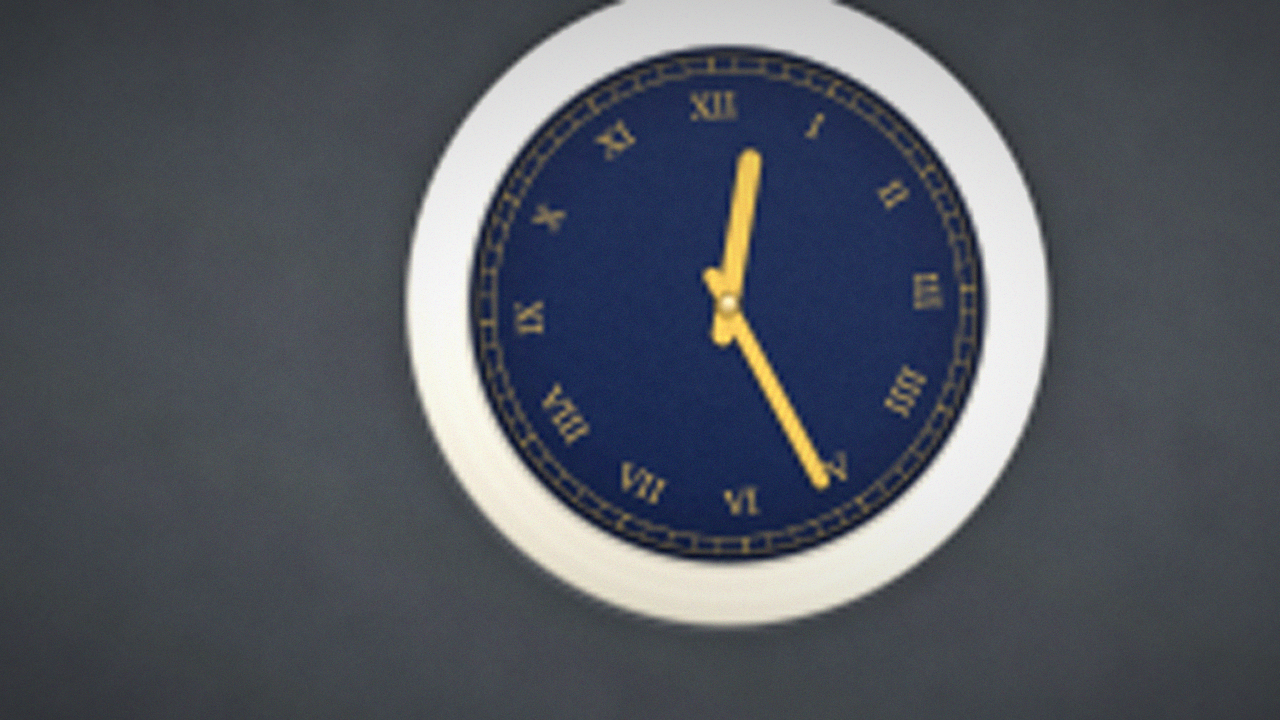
12h26
